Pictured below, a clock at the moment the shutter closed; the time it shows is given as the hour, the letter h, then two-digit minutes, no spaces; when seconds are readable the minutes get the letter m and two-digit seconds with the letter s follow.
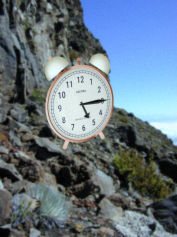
5h15
